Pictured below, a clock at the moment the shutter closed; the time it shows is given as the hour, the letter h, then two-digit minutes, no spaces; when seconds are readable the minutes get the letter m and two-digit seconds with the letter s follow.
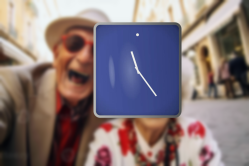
11h24
